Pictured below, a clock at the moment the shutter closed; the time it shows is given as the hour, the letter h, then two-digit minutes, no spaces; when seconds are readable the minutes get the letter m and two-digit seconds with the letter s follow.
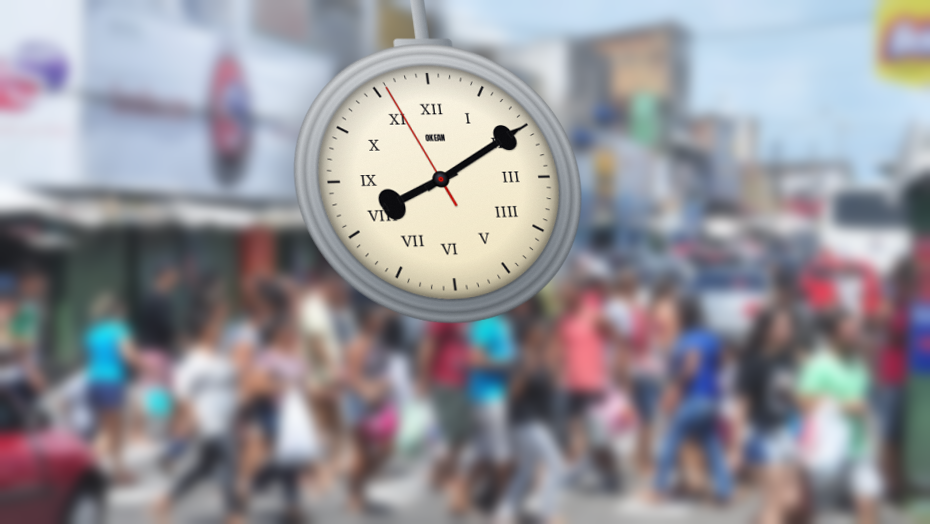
8h09m56s
